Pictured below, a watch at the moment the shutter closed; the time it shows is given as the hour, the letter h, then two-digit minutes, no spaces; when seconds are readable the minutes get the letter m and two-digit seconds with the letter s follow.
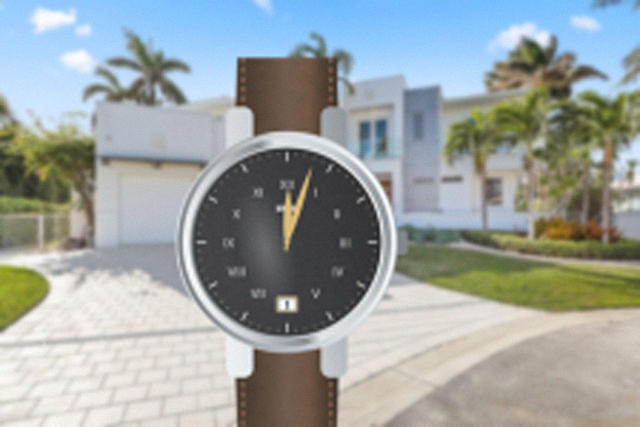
12h03
